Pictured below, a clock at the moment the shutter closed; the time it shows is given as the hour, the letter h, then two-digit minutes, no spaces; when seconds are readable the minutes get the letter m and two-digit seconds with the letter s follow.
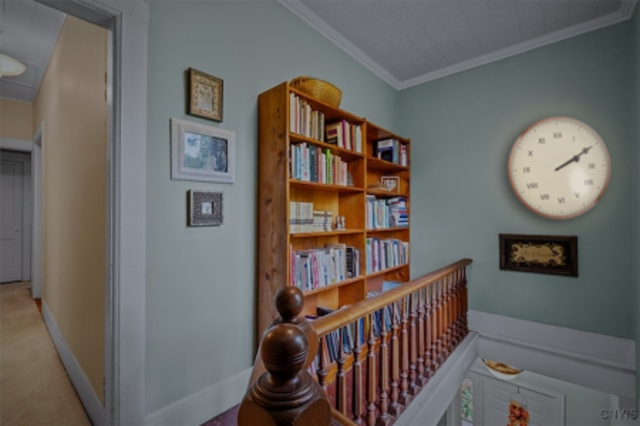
2h10
